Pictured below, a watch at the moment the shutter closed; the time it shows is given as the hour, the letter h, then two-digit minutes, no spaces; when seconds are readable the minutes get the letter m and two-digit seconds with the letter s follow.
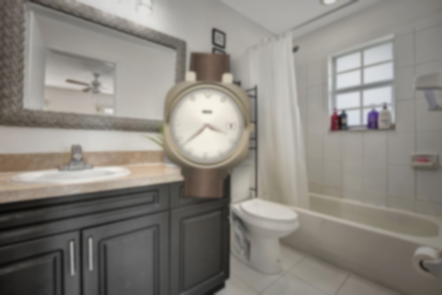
3h38
